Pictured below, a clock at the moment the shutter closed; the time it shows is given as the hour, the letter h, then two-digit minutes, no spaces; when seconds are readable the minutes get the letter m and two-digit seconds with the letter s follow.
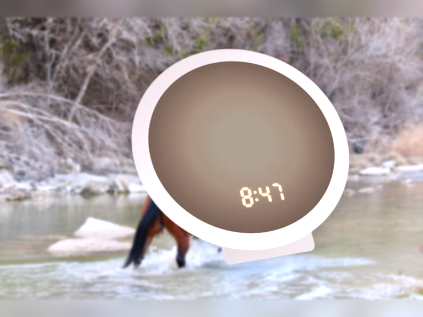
8h47
